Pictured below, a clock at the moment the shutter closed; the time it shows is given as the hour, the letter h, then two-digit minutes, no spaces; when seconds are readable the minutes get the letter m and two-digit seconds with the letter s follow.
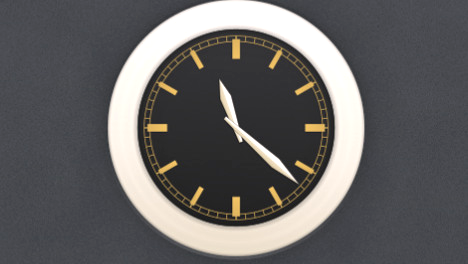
11h22
